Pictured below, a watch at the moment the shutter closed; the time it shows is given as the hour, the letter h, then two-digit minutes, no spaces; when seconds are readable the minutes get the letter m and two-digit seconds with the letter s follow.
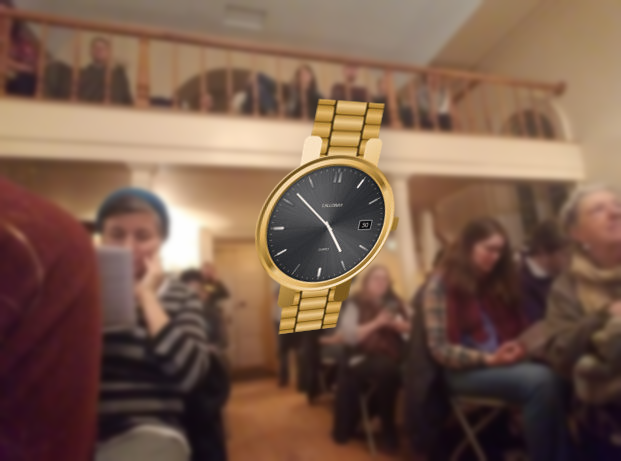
4h52
